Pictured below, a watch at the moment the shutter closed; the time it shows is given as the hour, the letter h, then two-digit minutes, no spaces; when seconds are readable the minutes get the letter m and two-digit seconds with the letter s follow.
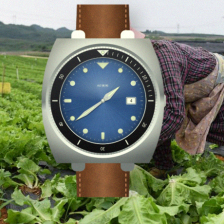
1h39
